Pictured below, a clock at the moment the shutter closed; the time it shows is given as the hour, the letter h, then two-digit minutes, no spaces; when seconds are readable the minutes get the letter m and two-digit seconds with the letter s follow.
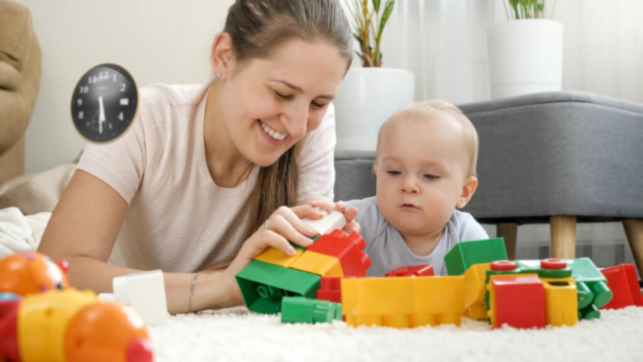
5h29
